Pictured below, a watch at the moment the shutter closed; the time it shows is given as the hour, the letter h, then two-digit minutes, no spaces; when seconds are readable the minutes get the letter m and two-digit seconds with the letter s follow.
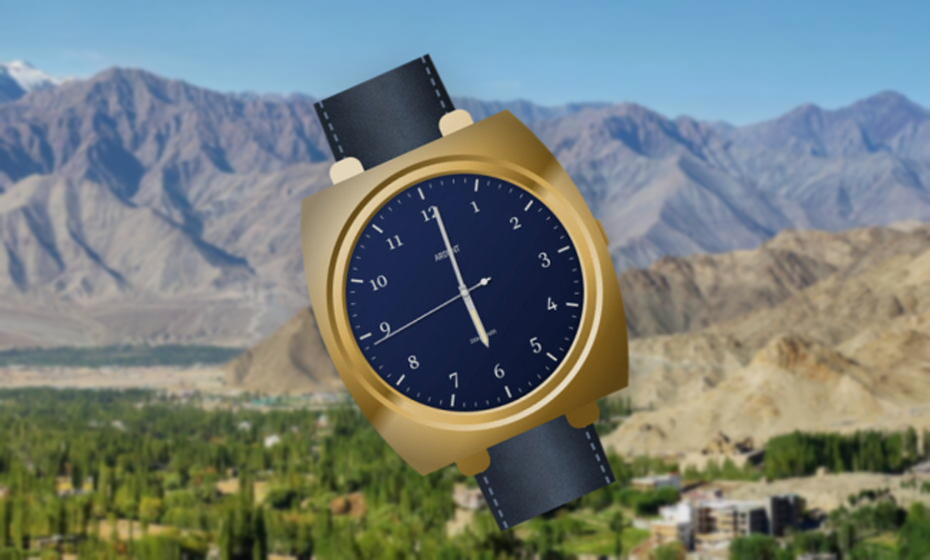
6h00m44s
